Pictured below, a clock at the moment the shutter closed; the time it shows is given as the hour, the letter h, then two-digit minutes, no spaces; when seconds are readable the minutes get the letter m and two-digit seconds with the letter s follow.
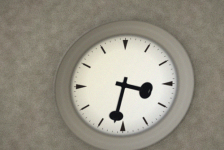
3h32
